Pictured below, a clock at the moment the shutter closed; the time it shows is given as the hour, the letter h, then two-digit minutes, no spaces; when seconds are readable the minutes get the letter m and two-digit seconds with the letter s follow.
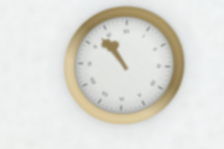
10h53
